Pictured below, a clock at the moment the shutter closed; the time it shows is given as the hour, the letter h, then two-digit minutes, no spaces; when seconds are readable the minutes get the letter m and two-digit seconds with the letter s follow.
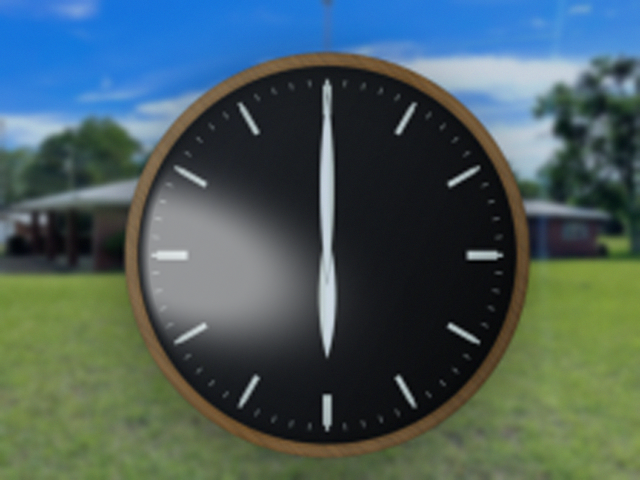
6h00
